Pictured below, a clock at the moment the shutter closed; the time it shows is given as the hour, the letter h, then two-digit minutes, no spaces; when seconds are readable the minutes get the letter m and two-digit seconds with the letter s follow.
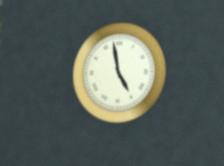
4h58
